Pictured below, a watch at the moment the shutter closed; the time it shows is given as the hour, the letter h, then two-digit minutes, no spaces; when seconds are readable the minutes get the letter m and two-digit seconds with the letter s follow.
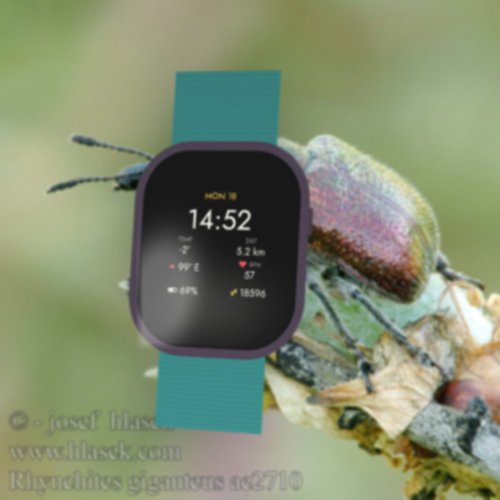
14h52
